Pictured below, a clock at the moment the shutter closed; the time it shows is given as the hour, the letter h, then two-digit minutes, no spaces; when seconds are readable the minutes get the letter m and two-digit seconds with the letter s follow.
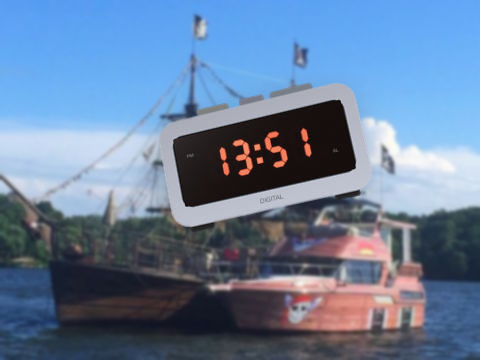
13h51
